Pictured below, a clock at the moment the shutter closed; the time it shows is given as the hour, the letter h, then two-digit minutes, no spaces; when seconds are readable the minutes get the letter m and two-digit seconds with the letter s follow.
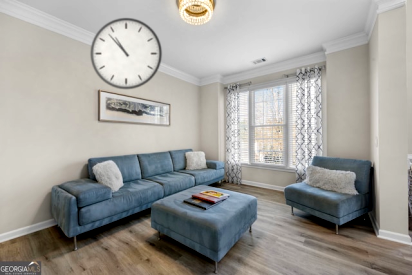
10h53
